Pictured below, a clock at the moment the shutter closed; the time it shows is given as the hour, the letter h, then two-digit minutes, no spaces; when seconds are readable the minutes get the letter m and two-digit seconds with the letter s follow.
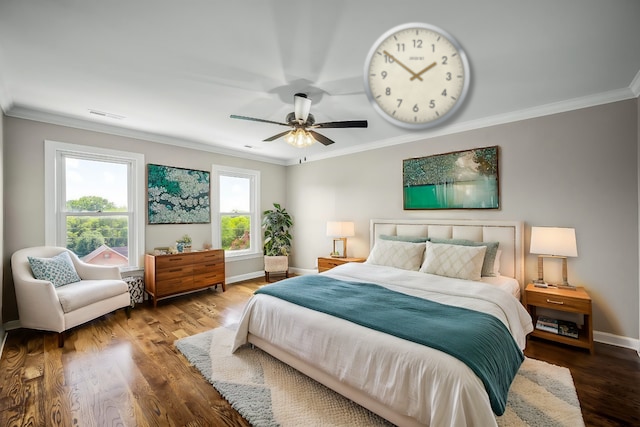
1h51
